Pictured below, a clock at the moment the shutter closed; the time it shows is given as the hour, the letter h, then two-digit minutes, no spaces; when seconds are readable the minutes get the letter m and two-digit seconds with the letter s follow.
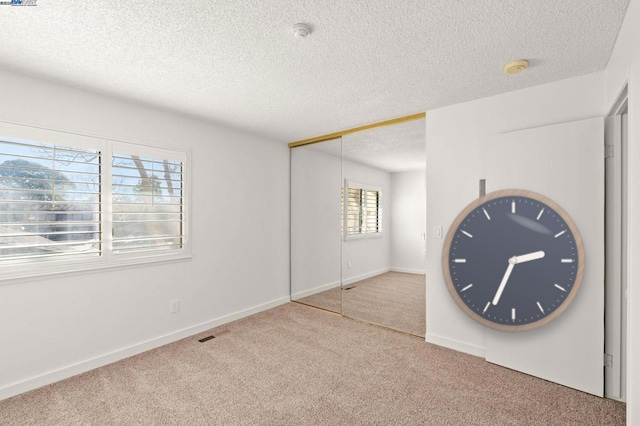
2h34
